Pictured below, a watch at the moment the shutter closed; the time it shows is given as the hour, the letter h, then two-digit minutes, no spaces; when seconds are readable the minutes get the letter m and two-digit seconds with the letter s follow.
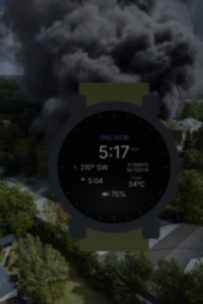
5h17
